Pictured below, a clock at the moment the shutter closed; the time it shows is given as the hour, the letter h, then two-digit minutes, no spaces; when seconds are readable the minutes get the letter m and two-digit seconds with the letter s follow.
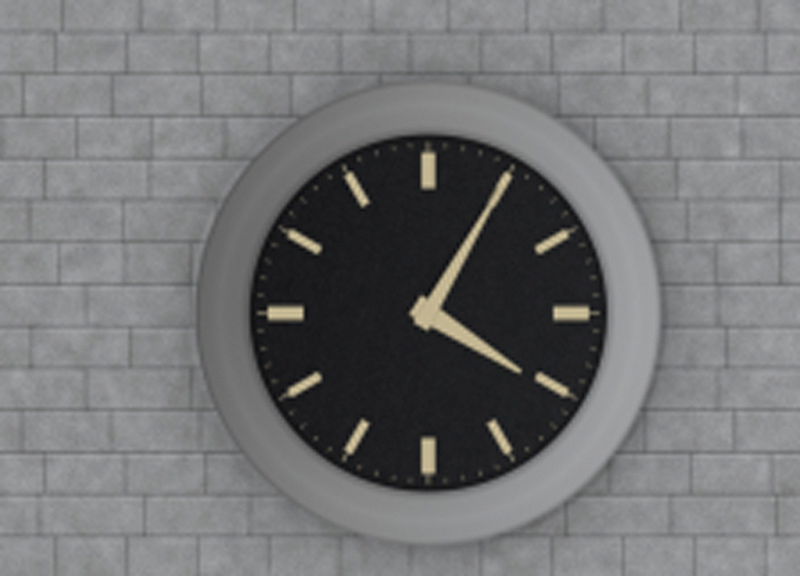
4h05
